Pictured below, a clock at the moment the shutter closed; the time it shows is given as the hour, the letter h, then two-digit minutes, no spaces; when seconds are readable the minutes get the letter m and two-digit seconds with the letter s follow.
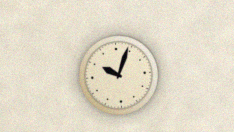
10h04
